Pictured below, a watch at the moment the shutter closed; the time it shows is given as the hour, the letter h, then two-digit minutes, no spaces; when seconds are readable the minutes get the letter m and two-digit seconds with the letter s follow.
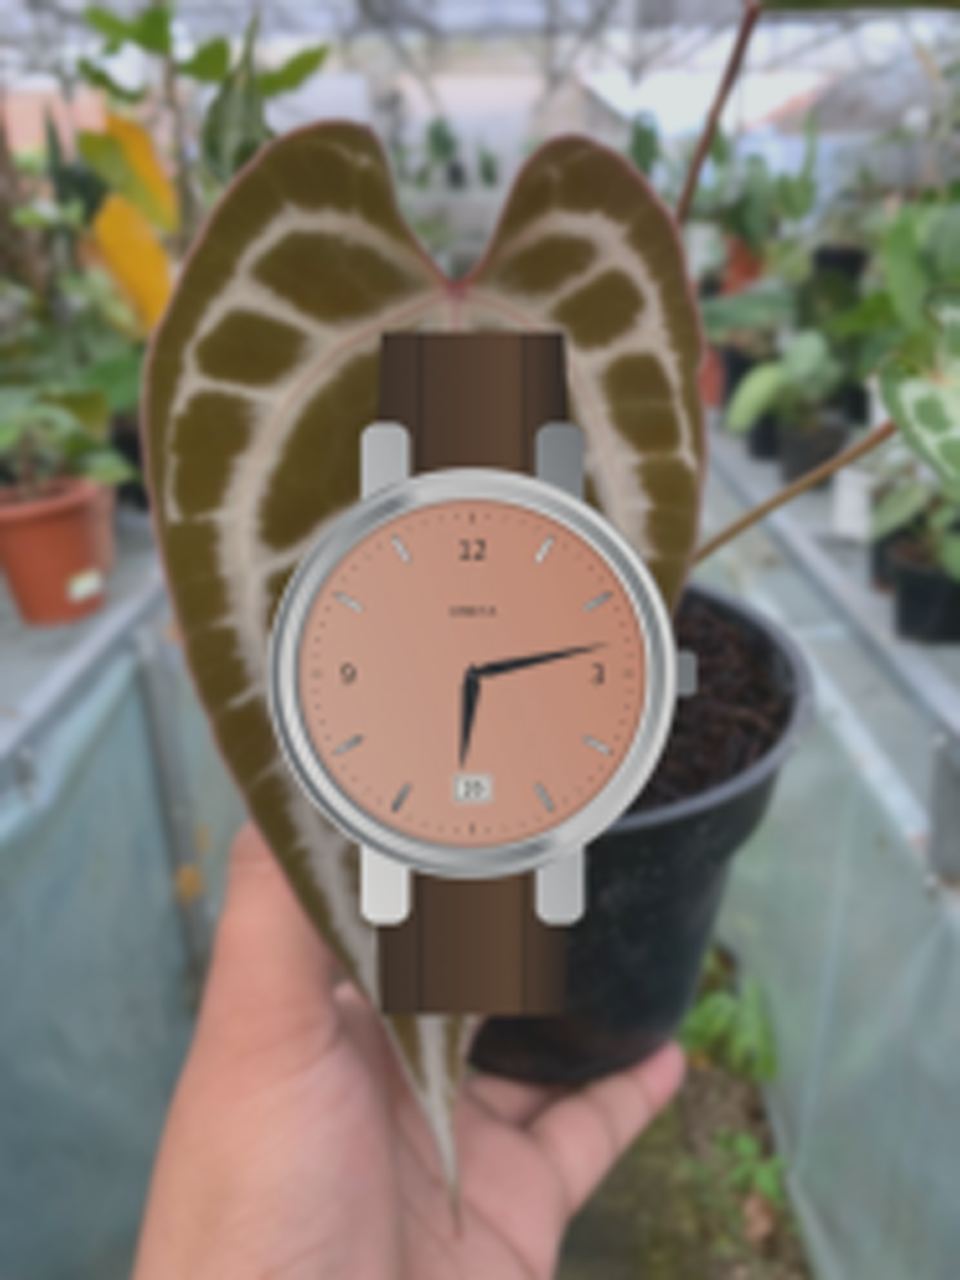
6h13
